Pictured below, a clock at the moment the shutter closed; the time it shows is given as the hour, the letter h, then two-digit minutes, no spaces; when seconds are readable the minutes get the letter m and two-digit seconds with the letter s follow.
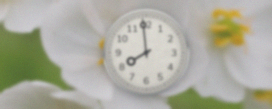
7h59
